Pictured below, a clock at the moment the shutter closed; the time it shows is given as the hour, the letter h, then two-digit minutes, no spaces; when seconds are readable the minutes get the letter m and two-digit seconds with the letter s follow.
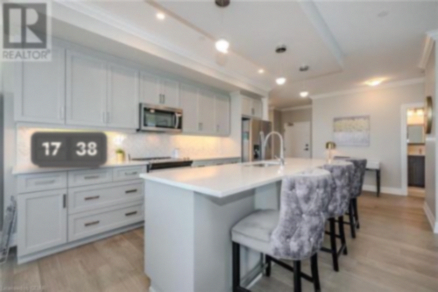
17h38
